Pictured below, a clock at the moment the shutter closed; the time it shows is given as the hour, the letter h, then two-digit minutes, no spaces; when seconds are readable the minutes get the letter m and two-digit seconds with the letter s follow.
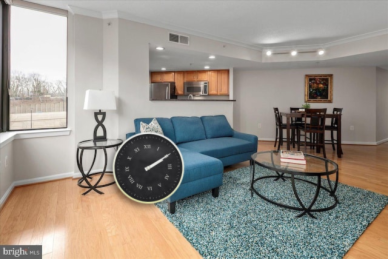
2h10
